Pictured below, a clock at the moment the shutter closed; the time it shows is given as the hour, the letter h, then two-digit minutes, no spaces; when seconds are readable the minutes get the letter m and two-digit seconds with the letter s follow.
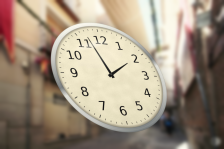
1h57
